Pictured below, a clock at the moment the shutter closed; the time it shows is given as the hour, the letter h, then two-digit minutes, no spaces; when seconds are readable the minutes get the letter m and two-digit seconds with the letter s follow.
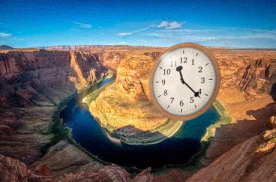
11h22
